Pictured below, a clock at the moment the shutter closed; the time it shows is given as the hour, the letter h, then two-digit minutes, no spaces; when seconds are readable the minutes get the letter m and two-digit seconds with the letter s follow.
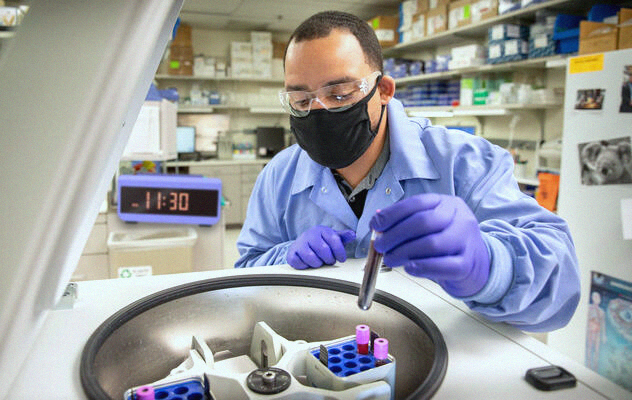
11h30
